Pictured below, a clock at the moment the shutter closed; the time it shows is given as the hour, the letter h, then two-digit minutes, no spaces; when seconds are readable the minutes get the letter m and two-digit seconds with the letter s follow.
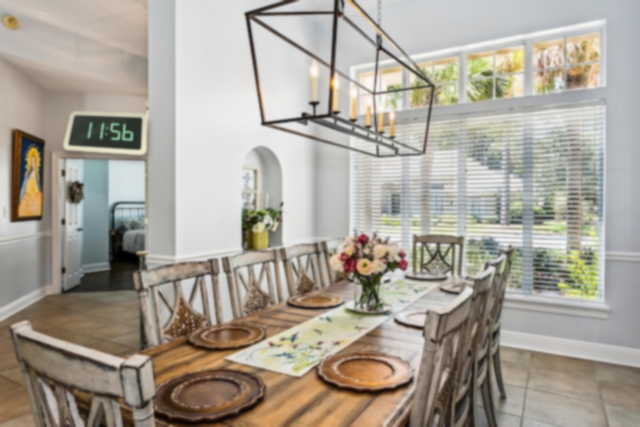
11h56
